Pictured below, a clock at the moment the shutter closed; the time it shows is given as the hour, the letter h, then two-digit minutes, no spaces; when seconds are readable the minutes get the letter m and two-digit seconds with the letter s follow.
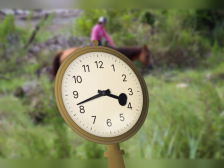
3h42
